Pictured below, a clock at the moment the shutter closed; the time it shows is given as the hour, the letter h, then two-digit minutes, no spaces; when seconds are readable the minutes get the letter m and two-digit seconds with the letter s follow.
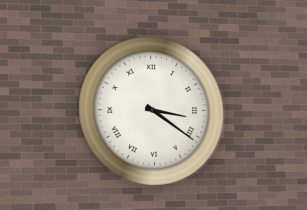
3h21
